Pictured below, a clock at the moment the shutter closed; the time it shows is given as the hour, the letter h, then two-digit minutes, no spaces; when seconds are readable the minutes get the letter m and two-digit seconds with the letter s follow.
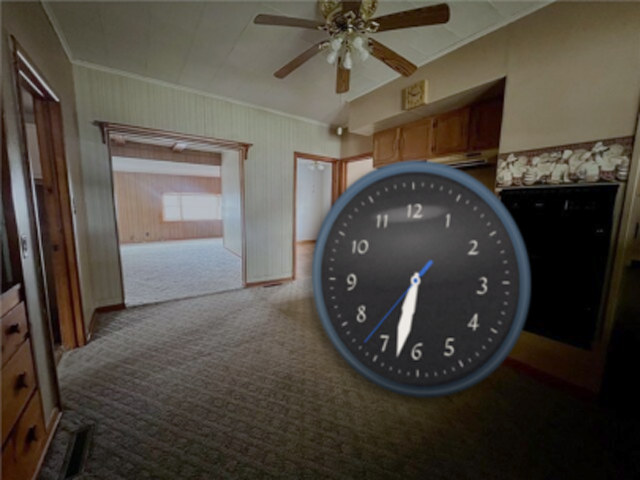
6h32m37s
